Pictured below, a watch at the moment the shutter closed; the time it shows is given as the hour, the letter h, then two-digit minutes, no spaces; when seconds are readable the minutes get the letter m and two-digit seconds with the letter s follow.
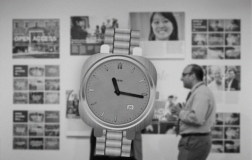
11h16
